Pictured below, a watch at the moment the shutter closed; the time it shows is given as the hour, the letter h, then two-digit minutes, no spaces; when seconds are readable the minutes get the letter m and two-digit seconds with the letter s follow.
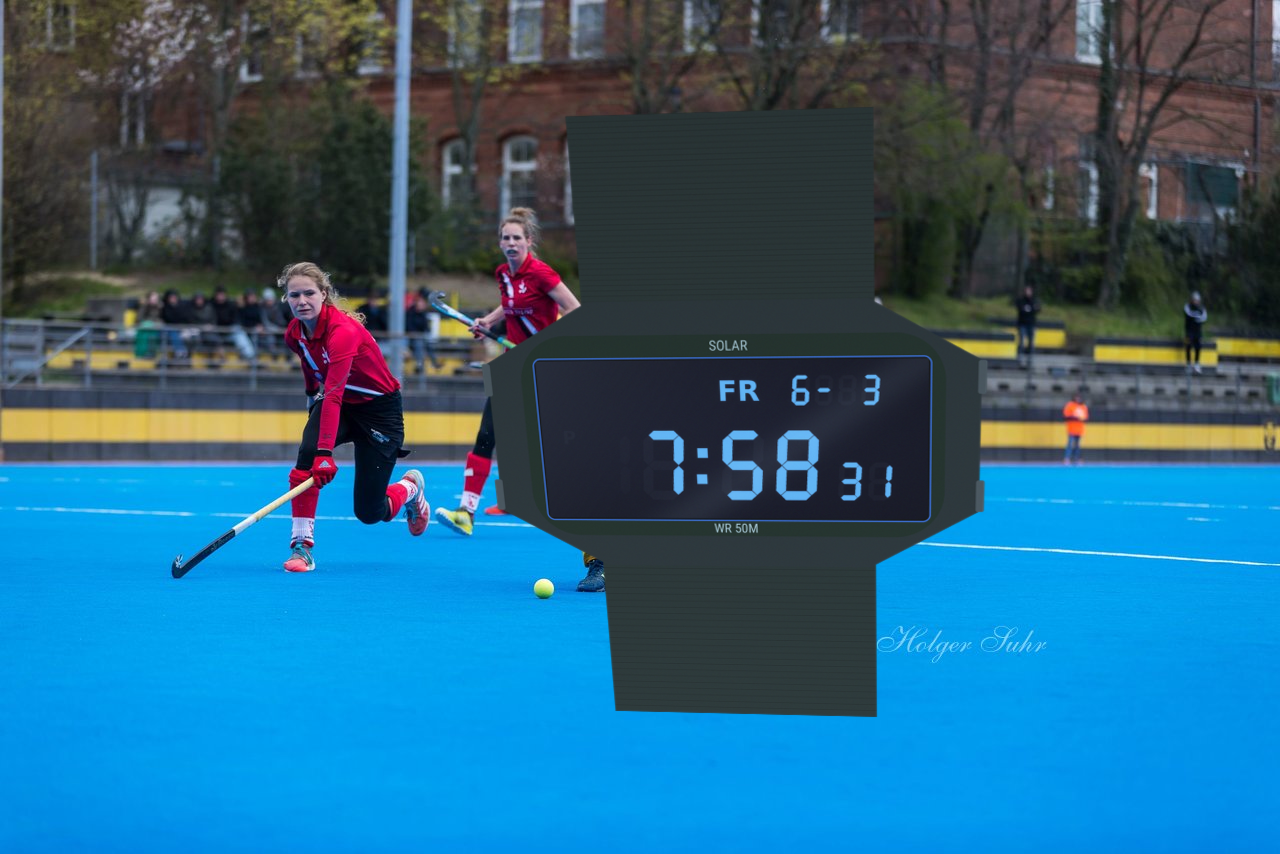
7h58m31s
